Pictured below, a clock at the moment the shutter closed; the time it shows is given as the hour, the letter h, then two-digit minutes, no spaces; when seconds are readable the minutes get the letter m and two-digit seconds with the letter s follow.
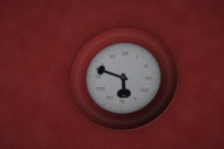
5h48
